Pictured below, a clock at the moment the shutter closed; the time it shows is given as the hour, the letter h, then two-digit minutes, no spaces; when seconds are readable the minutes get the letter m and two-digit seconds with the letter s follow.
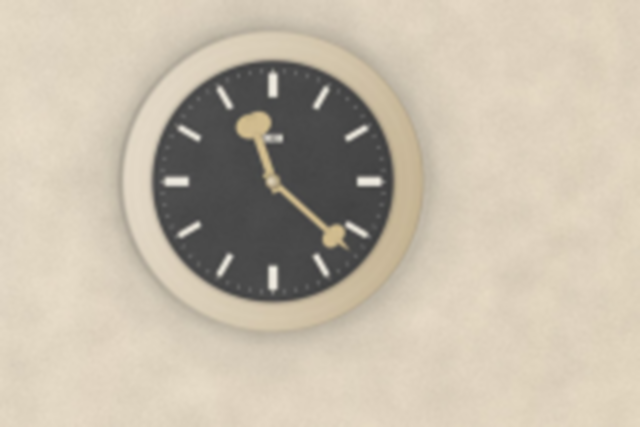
11h22
